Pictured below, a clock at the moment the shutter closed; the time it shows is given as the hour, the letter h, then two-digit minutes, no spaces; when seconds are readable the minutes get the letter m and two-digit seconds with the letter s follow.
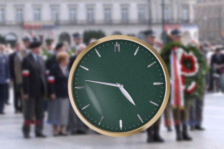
4h47
